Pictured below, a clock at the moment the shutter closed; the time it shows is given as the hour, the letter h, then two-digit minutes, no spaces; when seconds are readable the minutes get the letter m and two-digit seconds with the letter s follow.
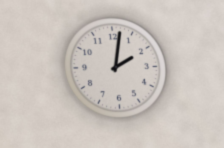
2h02
